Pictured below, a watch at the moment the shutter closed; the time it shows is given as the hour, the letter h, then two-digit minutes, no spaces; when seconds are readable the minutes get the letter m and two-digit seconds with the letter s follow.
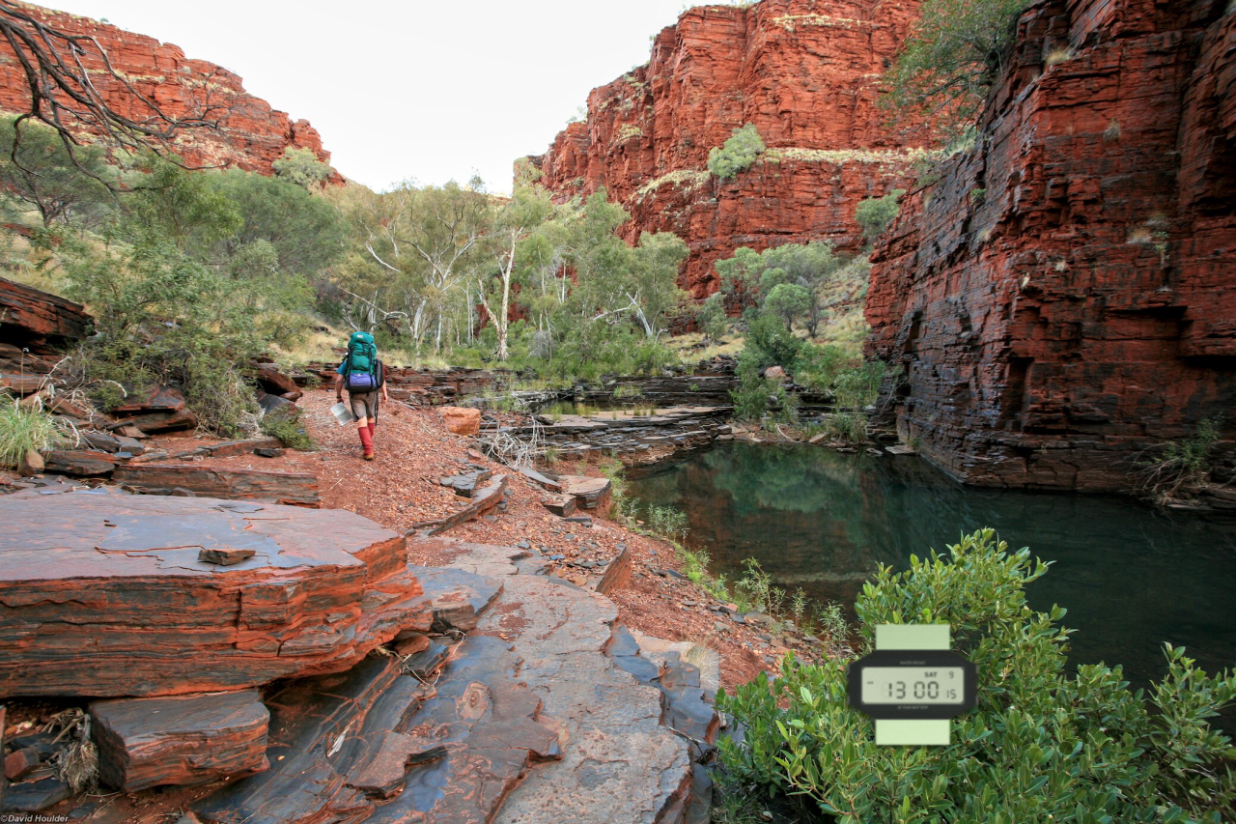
13h00
